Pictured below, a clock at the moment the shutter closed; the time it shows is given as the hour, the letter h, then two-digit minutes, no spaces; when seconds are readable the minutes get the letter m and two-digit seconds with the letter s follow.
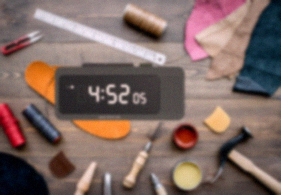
4h52
